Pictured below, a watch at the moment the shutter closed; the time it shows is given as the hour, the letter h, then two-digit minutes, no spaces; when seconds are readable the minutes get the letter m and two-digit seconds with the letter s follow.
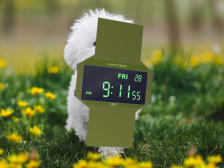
9h11m55s
